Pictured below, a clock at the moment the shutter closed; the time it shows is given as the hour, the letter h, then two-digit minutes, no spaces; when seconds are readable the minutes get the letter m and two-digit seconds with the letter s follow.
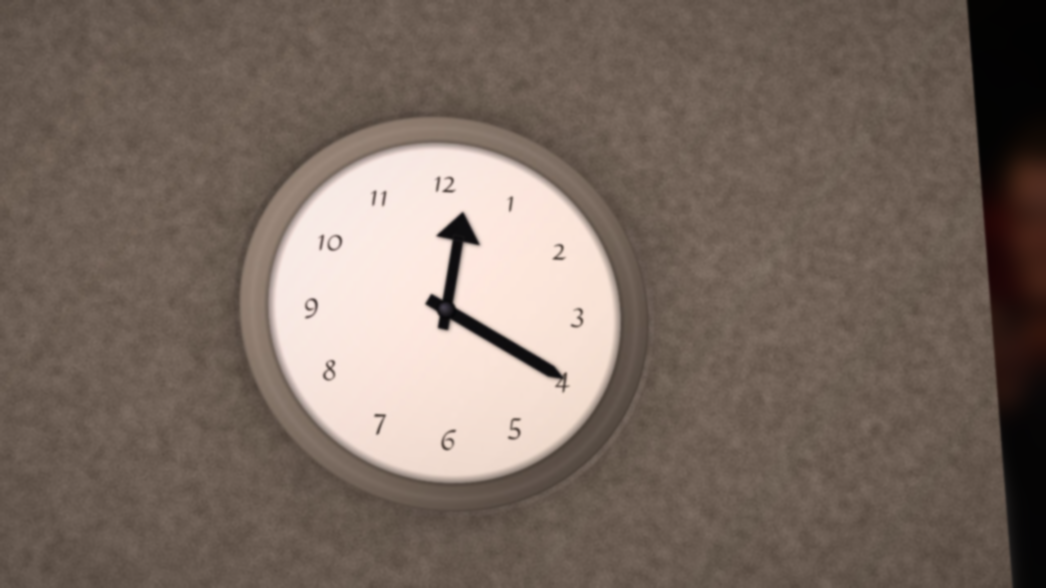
12h20
